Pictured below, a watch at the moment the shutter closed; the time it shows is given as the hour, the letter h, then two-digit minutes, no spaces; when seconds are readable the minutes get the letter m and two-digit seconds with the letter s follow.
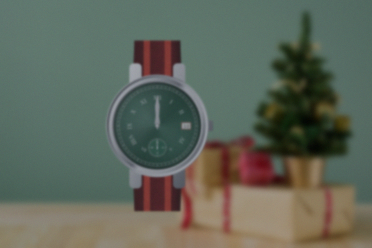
12h00
